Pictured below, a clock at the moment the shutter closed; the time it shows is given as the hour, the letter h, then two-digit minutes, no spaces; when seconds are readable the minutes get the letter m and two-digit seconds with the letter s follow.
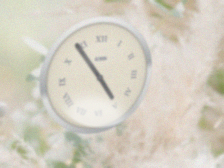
4h54
